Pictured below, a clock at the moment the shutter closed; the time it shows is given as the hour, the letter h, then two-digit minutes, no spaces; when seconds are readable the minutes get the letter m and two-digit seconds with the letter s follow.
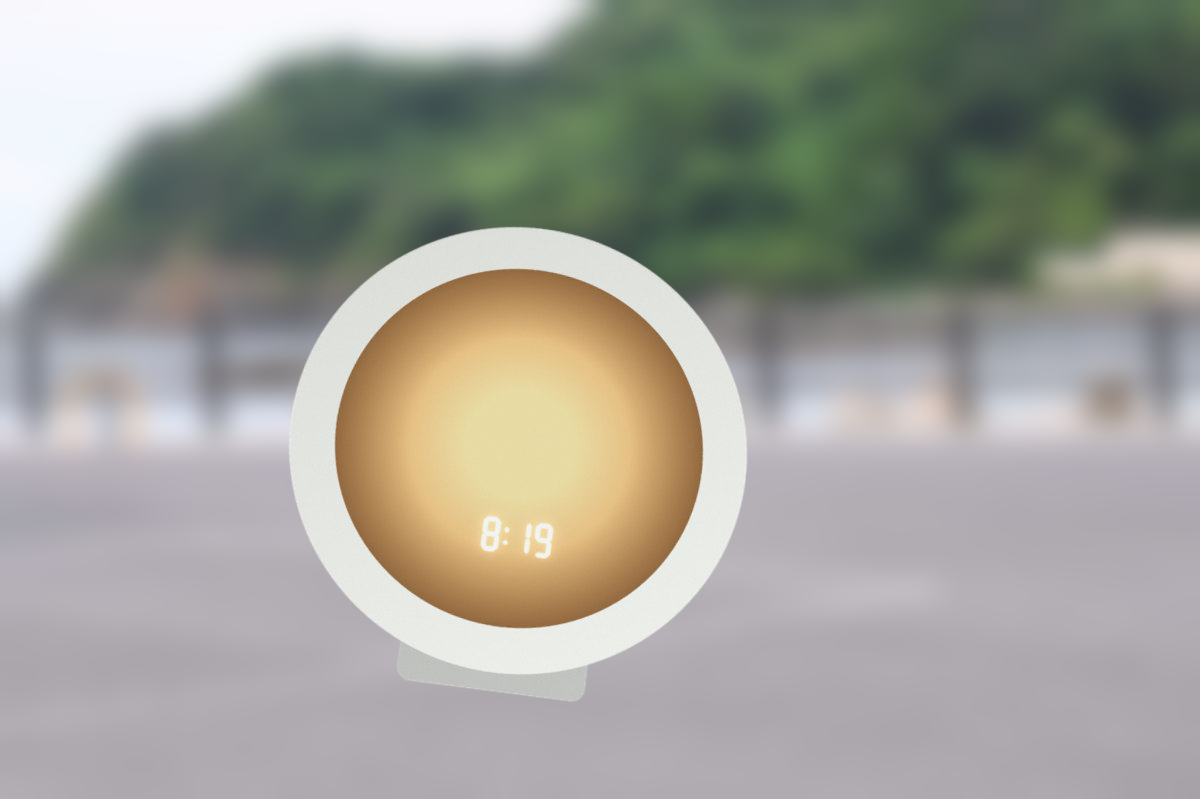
8h19
